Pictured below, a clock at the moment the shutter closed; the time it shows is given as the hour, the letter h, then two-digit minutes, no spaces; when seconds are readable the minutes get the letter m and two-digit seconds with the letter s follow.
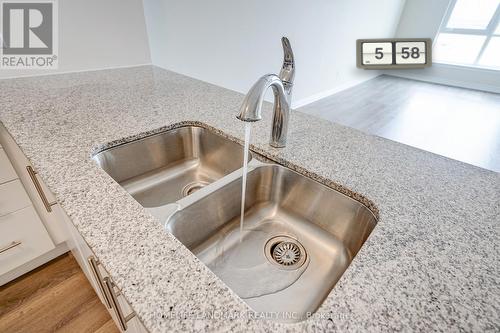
5h58
